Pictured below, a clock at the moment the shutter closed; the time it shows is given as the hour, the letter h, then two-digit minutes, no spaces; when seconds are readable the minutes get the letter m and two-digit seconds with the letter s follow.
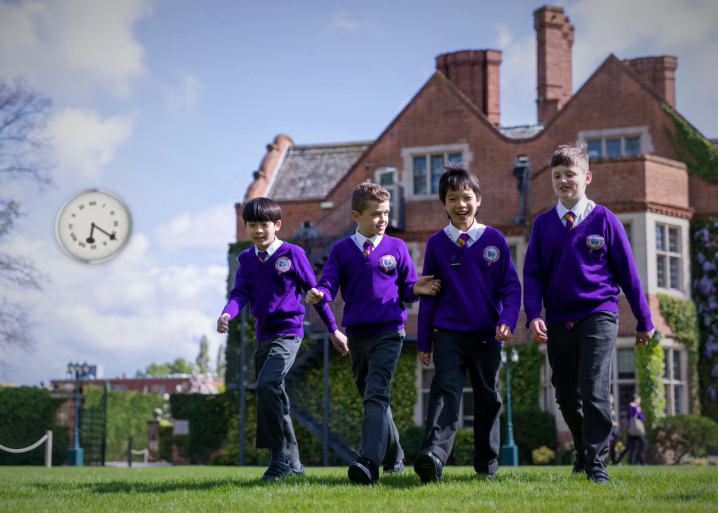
6h21
